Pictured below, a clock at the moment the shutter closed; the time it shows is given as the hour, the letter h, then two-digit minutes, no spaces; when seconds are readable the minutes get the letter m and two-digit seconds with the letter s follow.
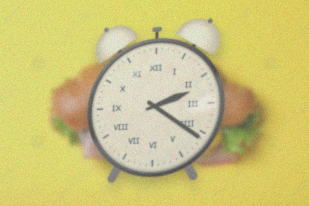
2h21
